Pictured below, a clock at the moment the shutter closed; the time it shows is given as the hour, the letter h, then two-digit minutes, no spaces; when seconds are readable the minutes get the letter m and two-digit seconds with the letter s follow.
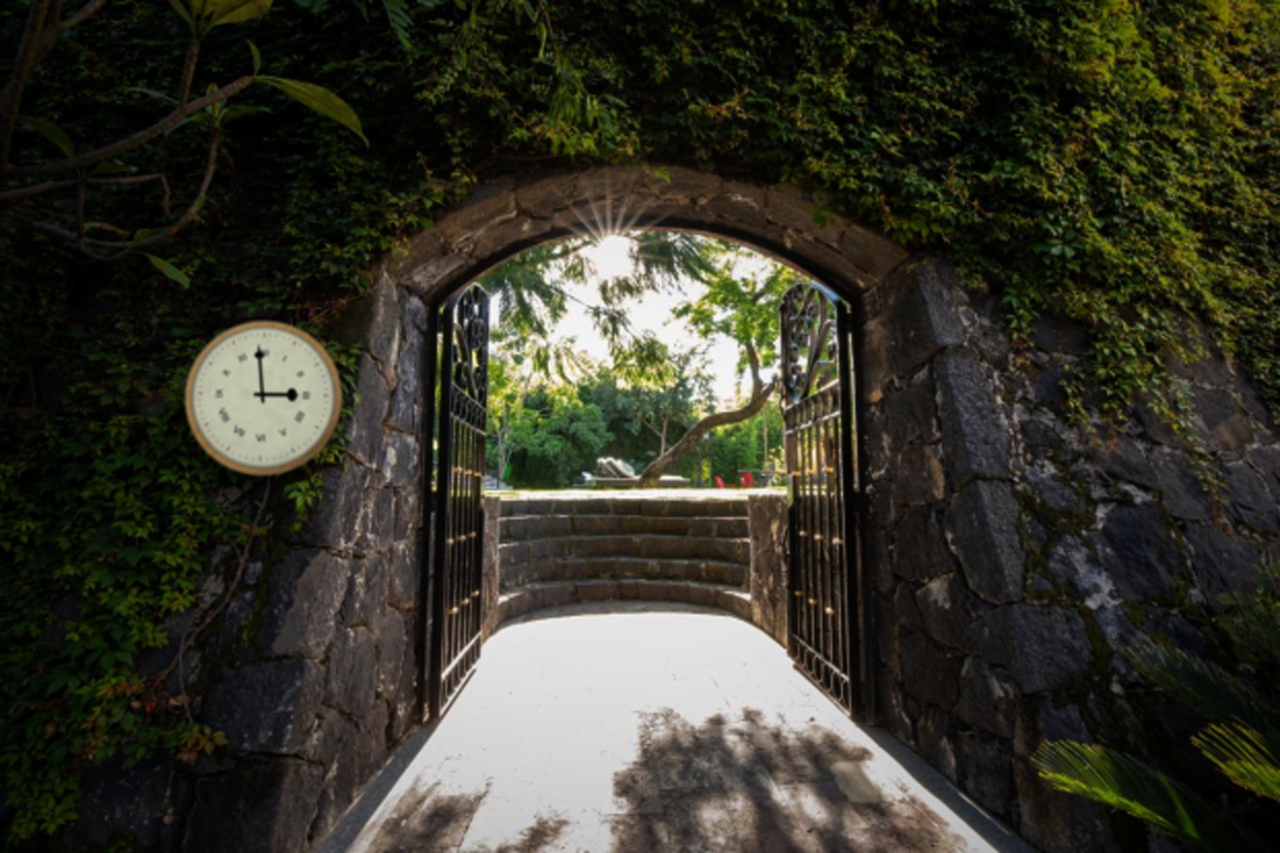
2h59
